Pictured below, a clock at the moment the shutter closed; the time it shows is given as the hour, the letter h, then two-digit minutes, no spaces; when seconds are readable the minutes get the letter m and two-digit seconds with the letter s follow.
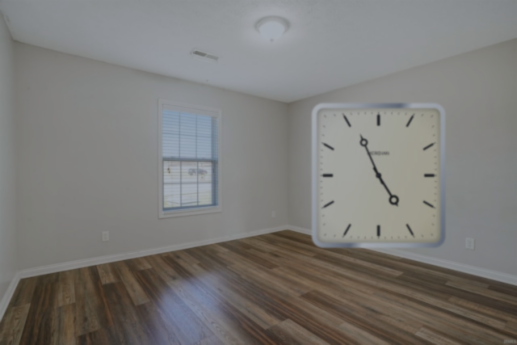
4h56
